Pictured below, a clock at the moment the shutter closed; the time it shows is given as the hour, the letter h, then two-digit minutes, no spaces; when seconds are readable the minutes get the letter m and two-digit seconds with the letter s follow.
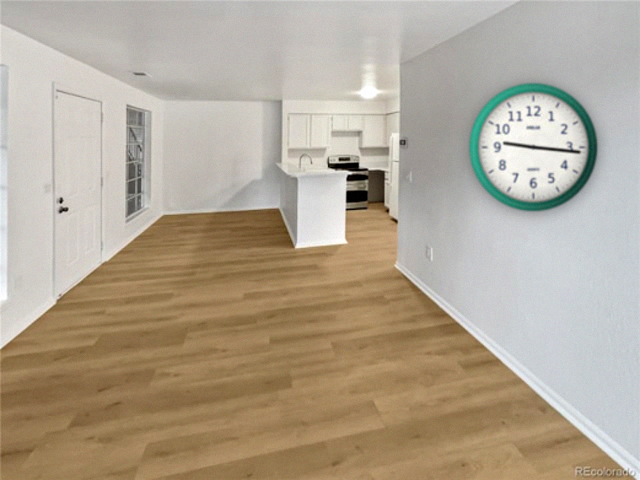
9h16
